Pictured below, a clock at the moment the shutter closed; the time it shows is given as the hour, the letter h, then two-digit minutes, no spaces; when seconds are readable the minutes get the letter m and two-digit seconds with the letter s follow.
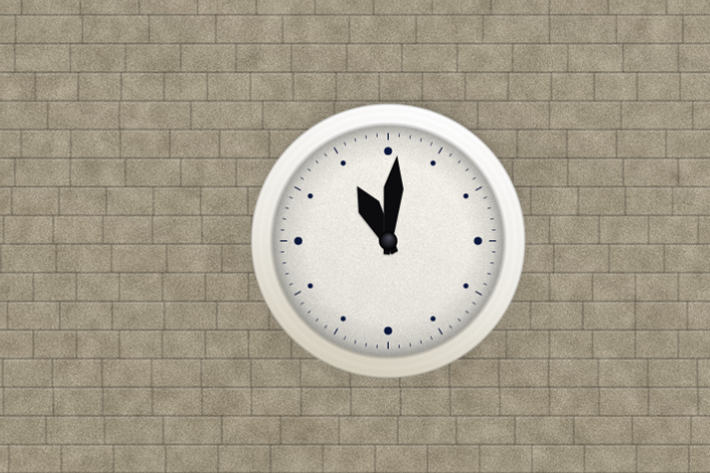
11h01
